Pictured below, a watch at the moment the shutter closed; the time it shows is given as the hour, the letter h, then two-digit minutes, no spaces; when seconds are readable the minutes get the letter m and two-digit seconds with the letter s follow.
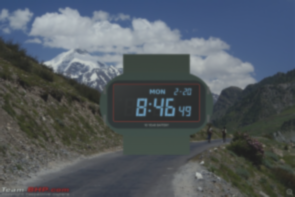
8h46
